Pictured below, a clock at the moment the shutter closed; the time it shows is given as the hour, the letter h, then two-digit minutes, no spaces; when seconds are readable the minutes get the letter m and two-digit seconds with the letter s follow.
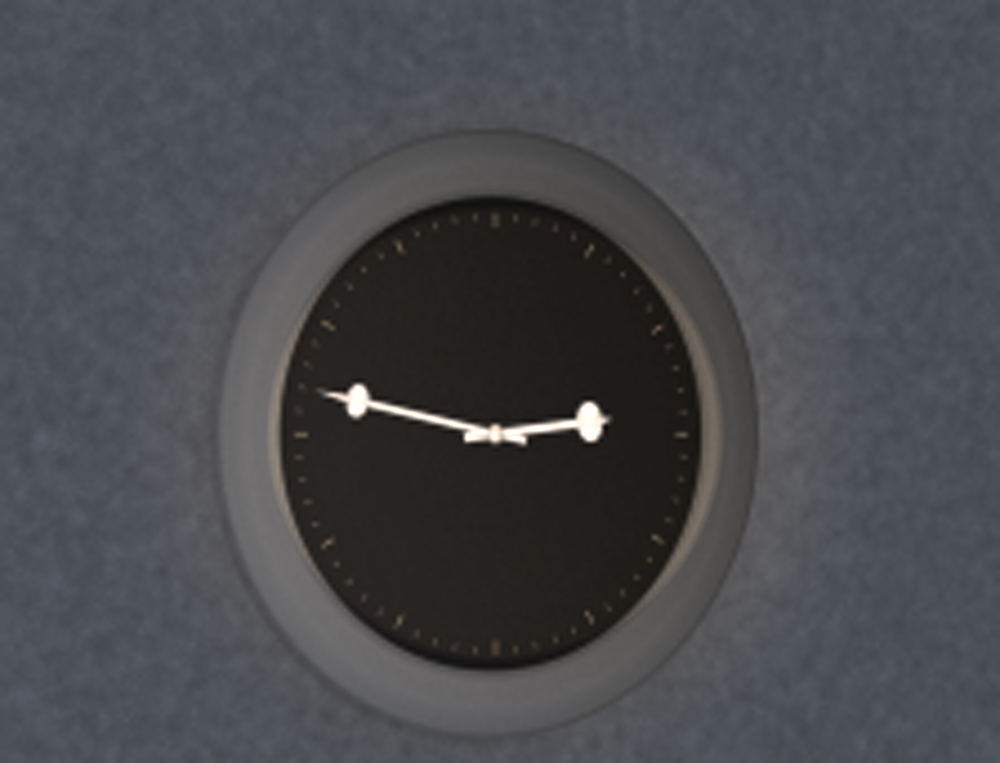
2h47
